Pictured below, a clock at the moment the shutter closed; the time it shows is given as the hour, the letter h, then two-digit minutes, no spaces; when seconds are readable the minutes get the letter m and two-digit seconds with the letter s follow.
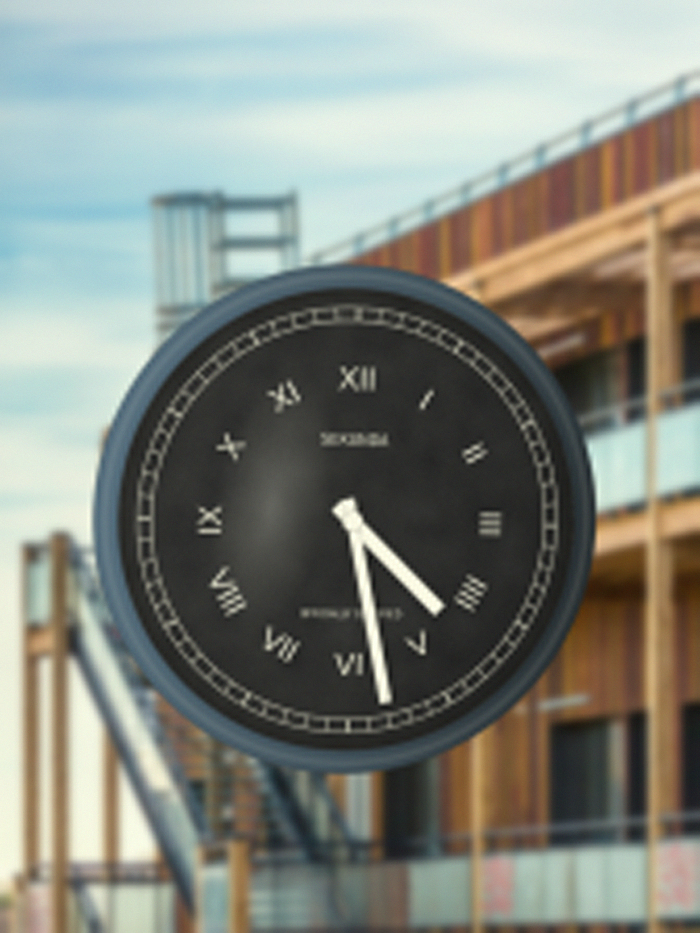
4h28
